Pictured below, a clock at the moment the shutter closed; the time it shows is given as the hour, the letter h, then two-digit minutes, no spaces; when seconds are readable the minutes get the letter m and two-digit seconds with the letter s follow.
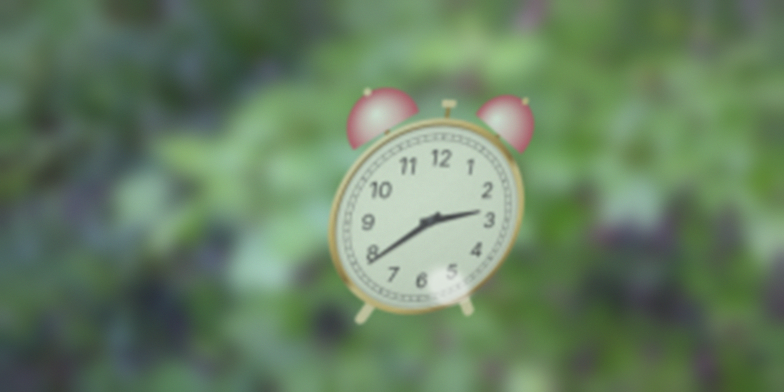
2h39
